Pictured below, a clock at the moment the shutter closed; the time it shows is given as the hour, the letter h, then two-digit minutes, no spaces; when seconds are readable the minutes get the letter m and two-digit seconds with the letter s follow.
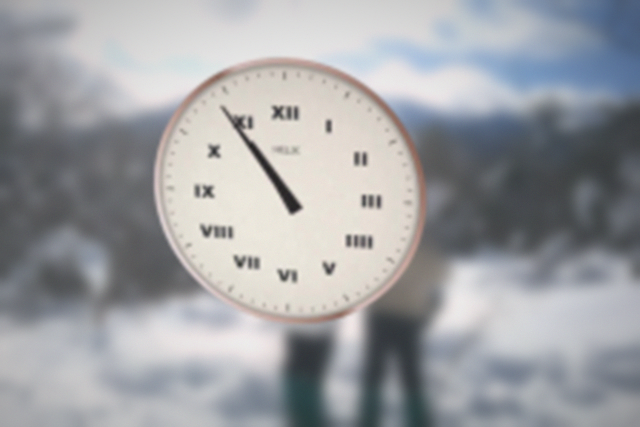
10h54
